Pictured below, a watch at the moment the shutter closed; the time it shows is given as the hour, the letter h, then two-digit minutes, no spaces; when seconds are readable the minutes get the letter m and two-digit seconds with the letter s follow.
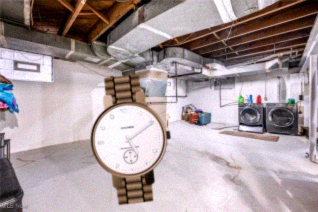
5h10
